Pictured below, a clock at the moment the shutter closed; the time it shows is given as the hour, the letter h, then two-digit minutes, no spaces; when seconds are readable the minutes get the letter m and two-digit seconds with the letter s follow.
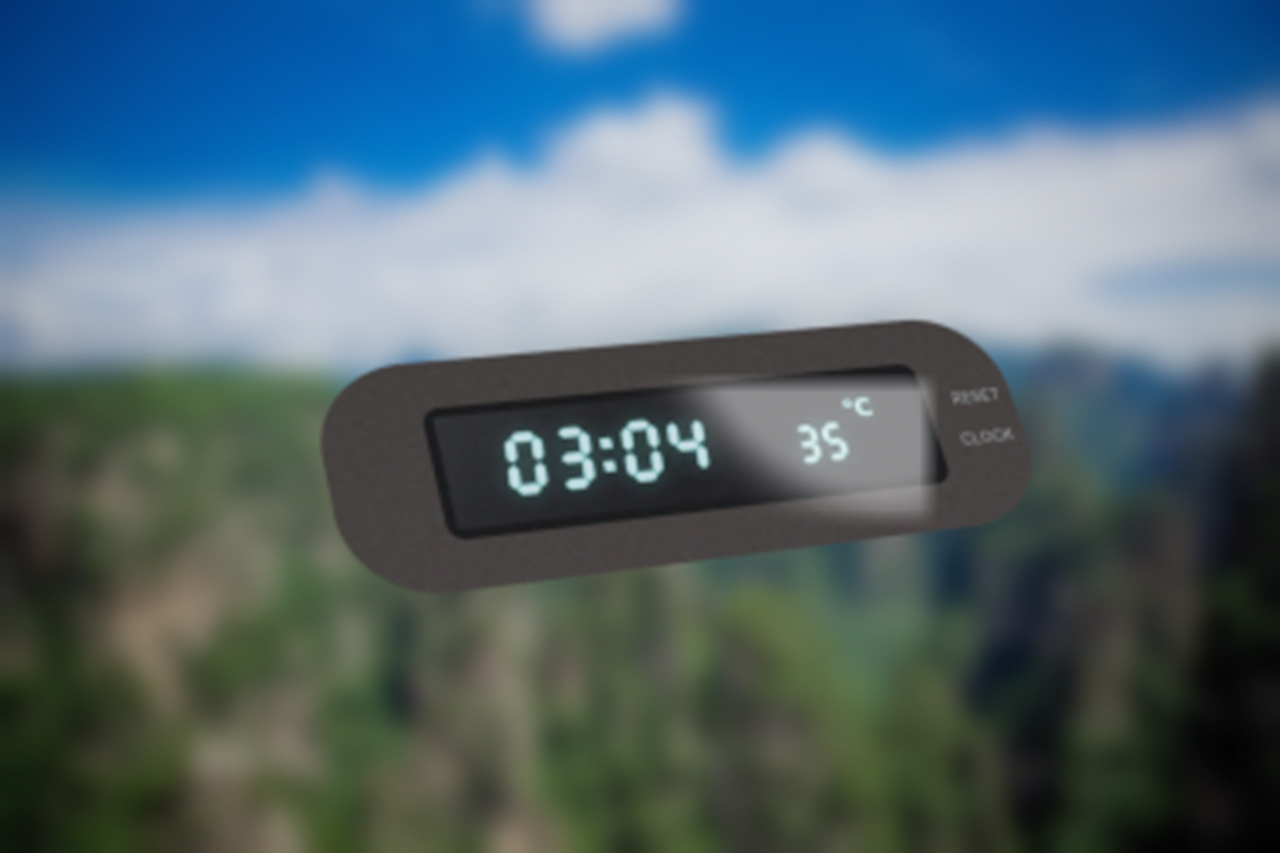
3h04
